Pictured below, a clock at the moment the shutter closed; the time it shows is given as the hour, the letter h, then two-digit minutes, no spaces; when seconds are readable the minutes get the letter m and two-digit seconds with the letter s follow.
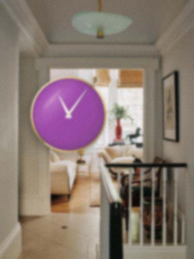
11h06
